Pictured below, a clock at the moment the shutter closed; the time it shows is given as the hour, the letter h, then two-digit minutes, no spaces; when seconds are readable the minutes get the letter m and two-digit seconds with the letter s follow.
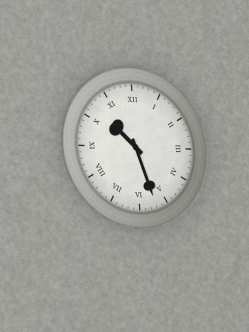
10h27
